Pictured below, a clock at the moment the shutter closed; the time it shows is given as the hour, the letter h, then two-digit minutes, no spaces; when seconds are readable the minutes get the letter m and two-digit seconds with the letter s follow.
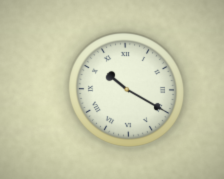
10h20
